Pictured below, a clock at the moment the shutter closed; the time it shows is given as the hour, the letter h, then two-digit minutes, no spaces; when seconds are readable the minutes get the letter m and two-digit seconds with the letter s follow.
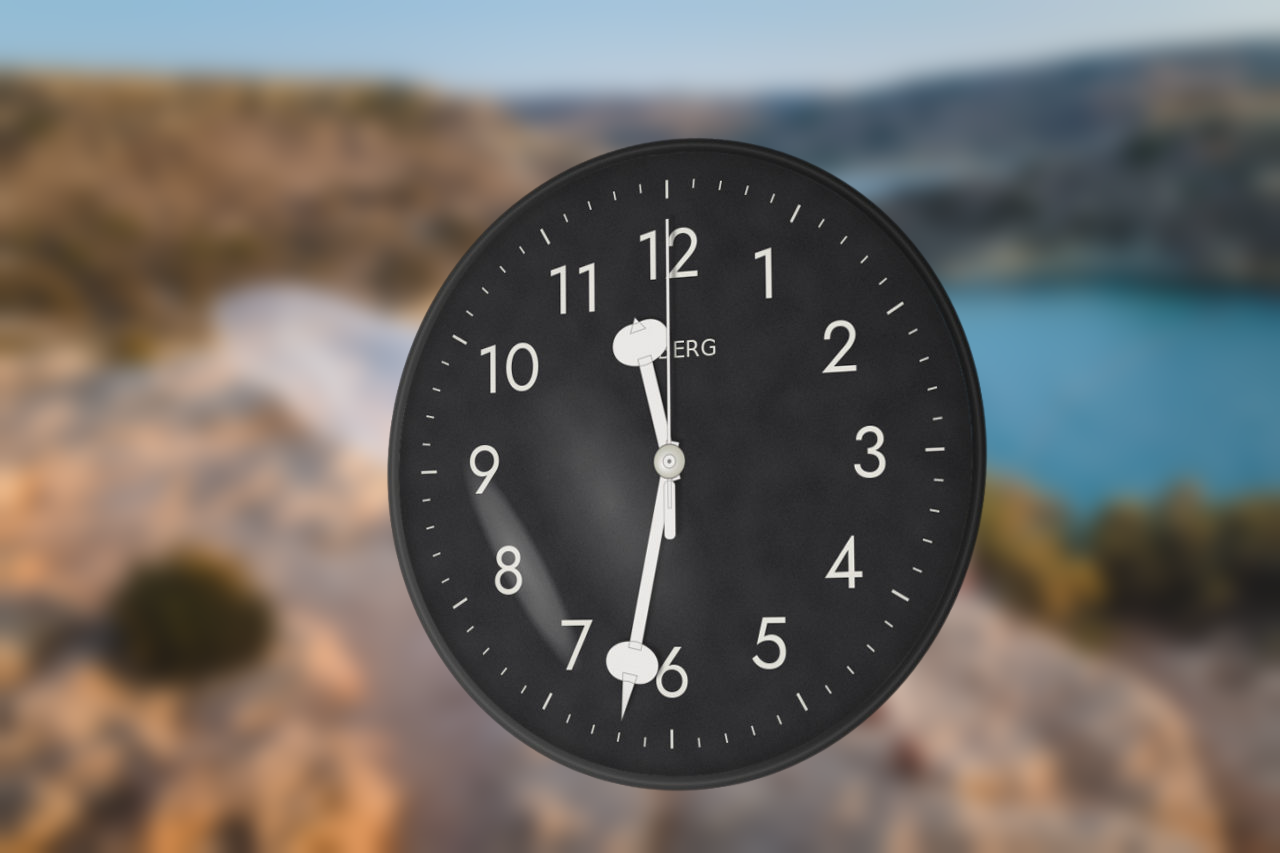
11h32m00s
